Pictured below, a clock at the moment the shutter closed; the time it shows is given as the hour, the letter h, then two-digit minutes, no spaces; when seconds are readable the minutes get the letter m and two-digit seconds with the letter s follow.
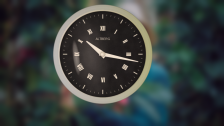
10h17
